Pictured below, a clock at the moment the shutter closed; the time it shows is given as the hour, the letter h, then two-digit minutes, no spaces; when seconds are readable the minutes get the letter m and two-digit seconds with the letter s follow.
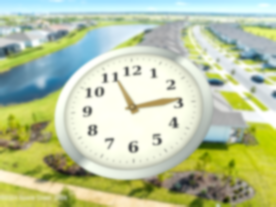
11h14
